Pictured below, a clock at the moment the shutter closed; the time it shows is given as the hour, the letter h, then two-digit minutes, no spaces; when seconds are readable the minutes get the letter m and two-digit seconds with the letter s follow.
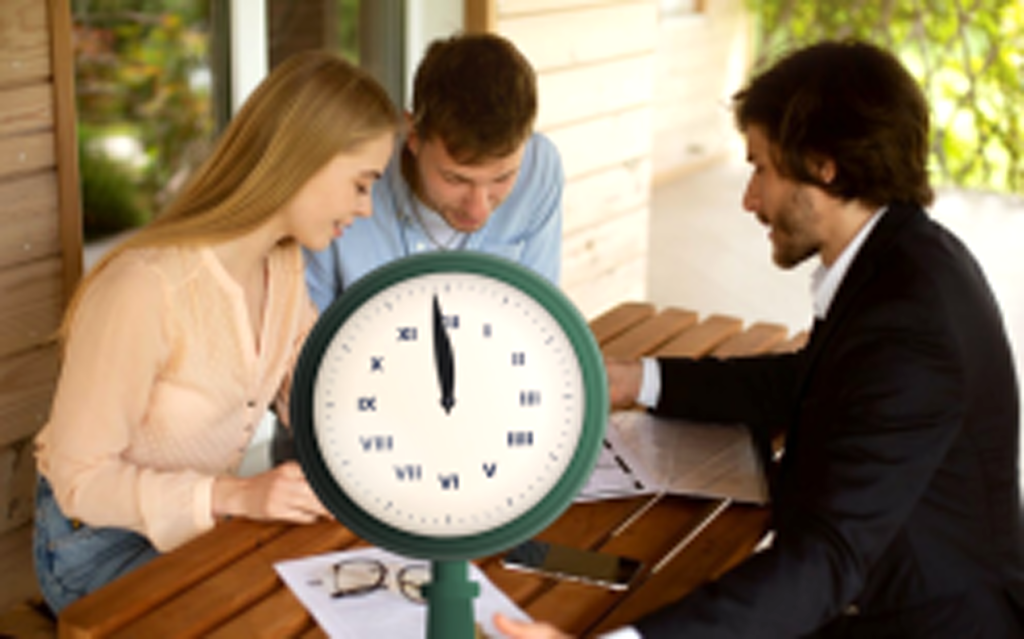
11h59
